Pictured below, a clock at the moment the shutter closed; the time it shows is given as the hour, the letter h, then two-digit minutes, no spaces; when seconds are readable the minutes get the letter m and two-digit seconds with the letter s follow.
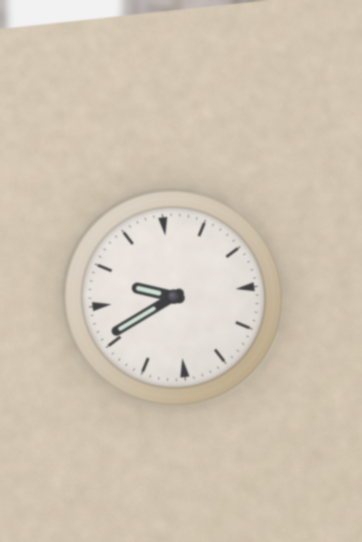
9h41
